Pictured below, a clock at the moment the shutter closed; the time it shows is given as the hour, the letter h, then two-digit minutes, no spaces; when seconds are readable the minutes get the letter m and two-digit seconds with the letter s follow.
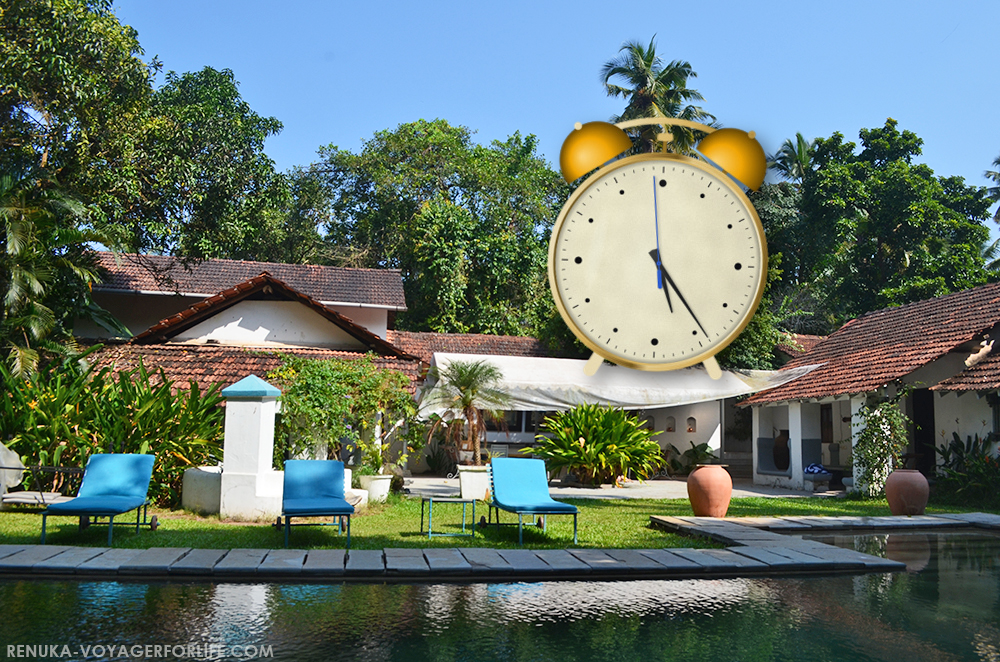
5h23m59s
